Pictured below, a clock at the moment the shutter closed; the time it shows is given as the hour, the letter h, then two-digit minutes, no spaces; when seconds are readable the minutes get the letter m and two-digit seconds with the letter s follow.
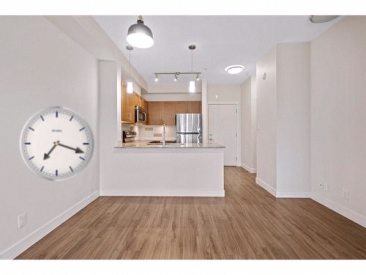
7h18
